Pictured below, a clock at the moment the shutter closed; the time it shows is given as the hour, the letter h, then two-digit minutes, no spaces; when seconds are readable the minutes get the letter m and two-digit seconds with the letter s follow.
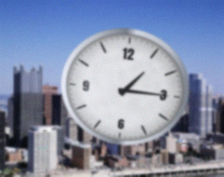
1h15
